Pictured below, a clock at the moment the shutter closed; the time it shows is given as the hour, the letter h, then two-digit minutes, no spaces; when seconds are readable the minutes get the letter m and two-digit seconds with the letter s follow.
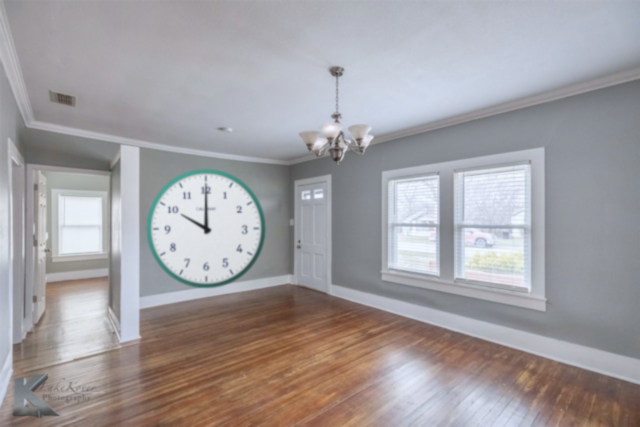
10h00
